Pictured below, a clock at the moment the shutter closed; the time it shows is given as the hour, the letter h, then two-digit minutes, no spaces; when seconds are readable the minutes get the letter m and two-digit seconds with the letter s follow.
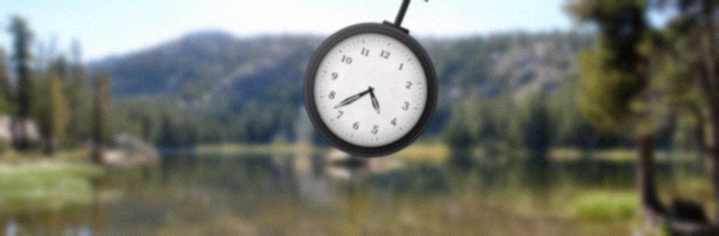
4h37
